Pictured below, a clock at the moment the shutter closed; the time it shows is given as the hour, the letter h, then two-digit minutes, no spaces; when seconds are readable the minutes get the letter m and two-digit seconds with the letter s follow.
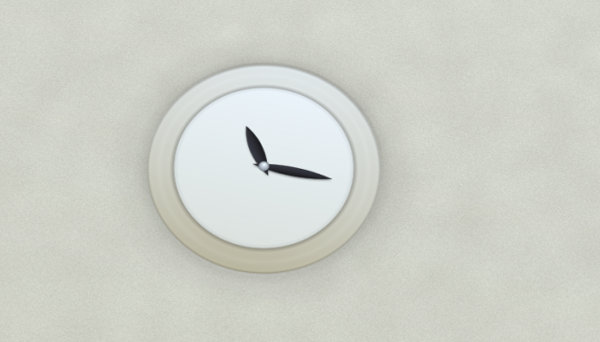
11h17
